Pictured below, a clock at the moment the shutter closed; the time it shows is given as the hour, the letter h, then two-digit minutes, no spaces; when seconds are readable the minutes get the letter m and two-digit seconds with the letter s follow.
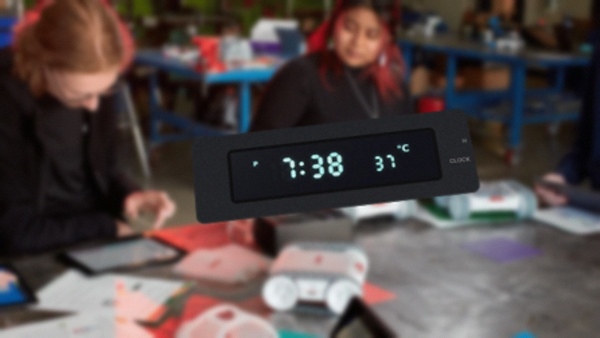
7h38
